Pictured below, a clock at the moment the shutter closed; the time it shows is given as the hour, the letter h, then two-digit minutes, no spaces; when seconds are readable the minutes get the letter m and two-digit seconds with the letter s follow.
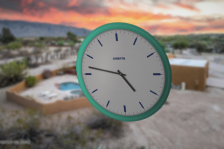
4h47
